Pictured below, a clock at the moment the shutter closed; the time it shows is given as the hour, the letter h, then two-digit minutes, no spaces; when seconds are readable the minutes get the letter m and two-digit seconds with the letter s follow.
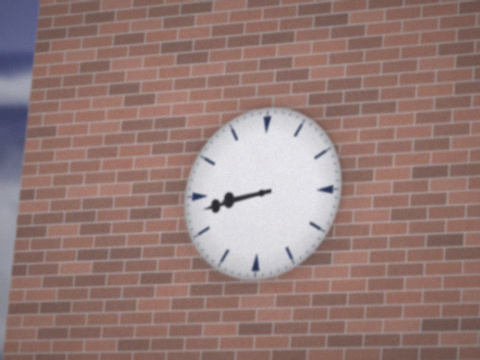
8h43
